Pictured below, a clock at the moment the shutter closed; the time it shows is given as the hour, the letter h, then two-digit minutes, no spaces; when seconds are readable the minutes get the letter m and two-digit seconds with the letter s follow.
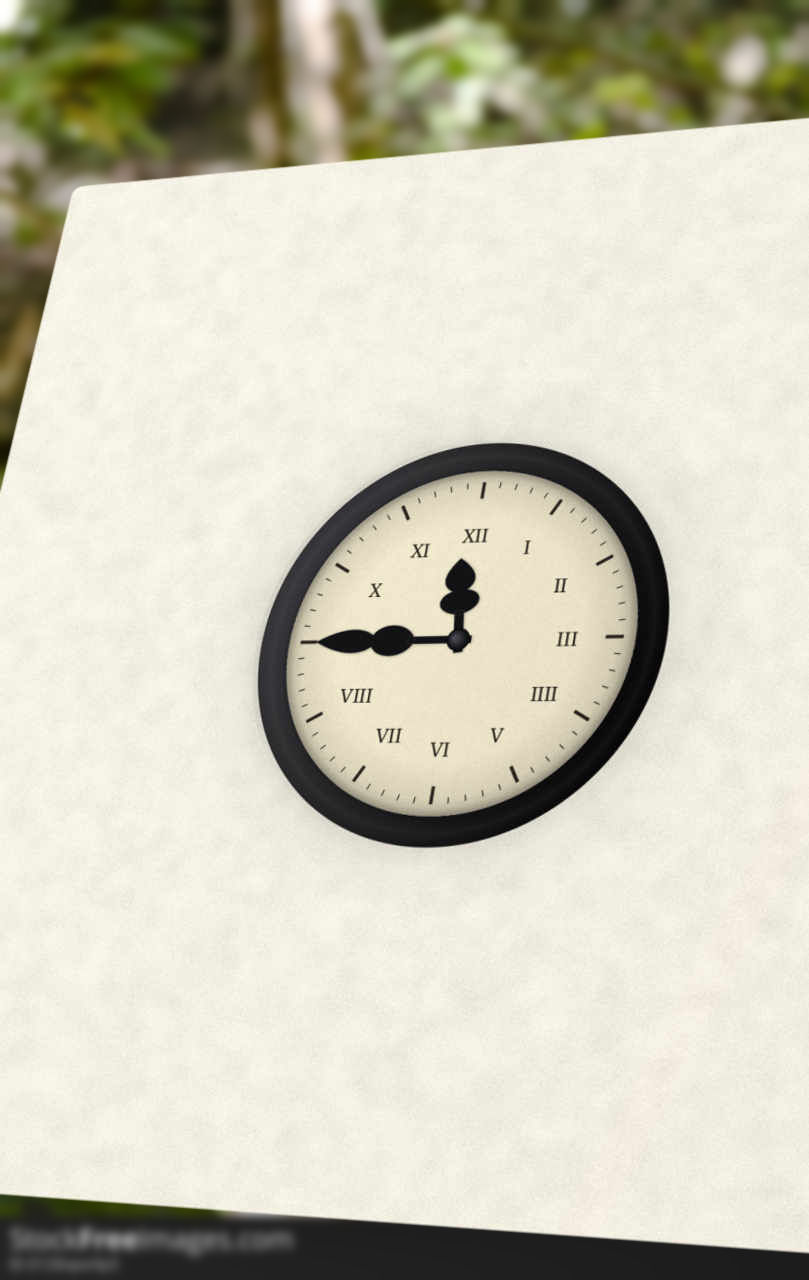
11h45
